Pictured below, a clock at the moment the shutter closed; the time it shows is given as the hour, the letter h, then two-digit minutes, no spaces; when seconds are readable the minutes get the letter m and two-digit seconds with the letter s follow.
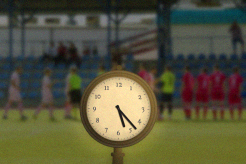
5h23
